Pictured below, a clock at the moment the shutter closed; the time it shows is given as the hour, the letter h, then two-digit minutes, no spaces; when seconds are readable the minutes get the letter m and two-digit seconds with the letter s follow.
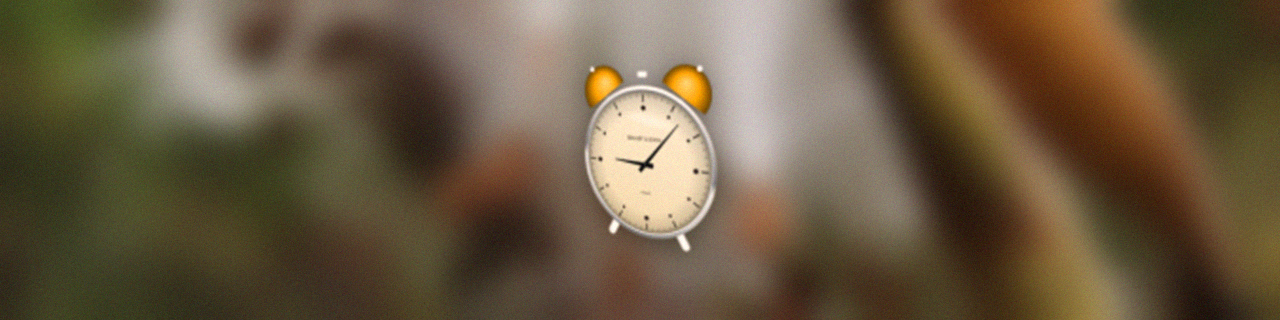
9h07
